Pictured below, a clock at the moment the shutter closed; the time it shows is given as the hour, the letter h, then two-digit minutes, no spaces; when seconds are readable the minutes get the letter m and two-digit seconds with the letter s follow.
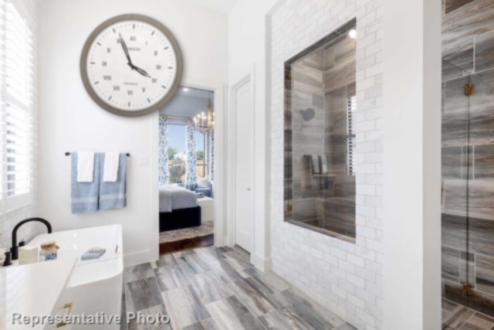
3h56
